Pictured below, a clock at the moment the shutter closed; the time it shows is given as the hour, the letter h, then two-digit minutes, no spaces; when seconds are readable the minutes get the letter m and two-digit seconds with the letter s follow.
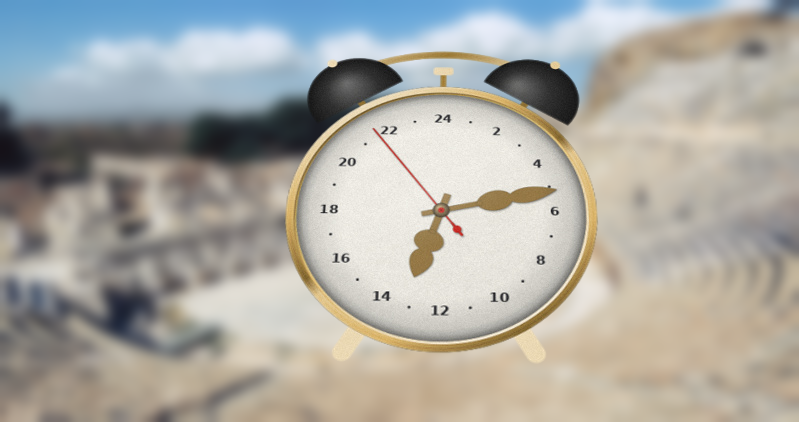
13h12m54s
